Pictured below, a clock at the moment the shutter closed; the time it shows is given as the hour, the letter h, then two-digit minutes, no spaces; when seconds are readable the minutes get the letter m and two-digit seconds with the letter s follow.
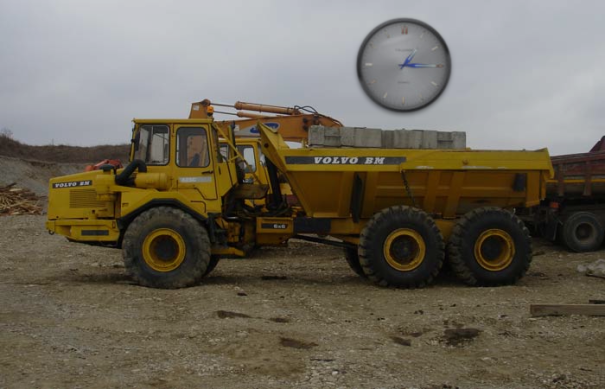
1h15
